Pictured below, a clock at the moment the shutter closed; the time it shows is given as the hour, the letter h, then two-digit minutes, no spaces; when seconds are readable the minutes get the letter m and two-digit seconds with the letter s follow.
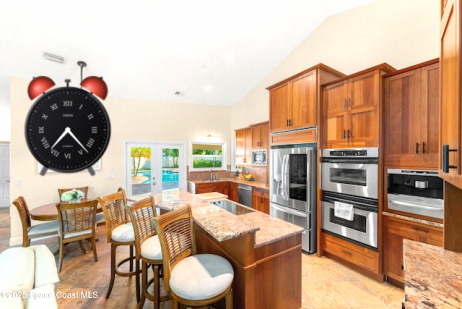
7h23
